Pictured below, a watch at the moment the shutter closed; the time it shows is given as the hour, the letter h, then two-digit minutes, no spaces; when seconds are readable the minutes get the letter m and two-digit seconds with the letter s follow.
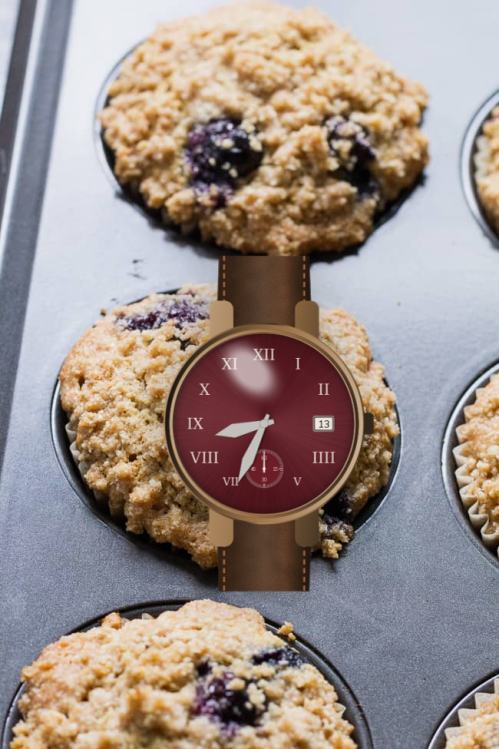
8h34
